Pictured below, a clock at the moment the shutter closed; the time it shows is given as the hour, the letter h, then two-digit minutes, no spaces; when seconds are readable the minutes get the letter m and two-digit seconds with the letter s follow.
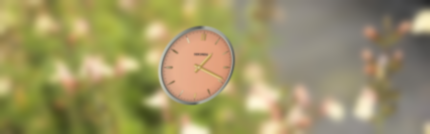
1h19
